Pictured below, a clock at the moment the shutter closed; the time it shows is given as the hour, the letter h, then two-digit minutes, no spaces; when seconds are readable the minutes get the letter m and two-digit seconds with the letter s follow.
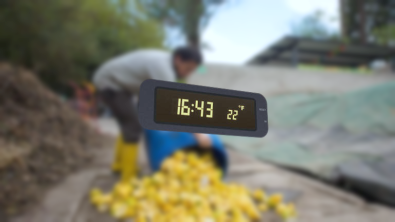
16h43
